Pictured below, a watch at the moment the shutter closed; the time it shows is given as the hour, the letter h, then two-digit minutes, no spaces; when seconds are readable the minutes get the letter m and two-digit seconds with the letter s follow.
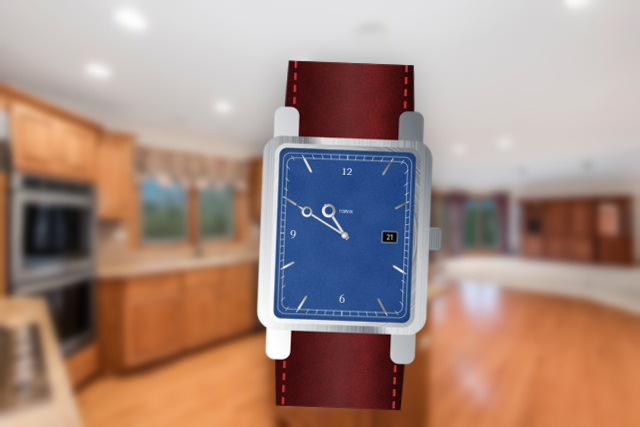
10h50
